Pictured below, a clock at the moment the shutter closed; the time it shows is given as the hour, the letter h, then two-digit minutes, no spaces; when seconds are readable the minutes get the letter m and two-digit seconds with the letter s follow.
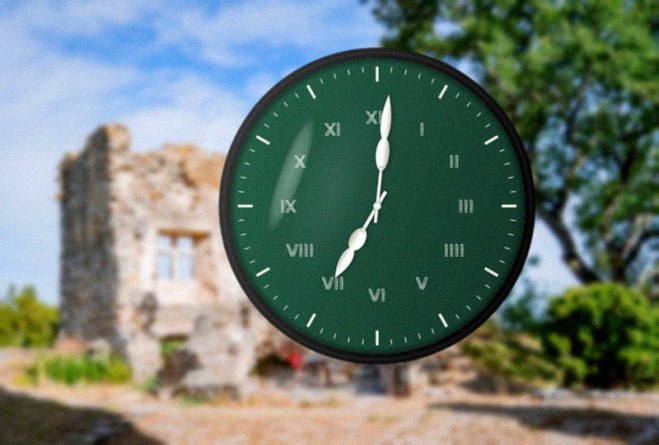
7h01
